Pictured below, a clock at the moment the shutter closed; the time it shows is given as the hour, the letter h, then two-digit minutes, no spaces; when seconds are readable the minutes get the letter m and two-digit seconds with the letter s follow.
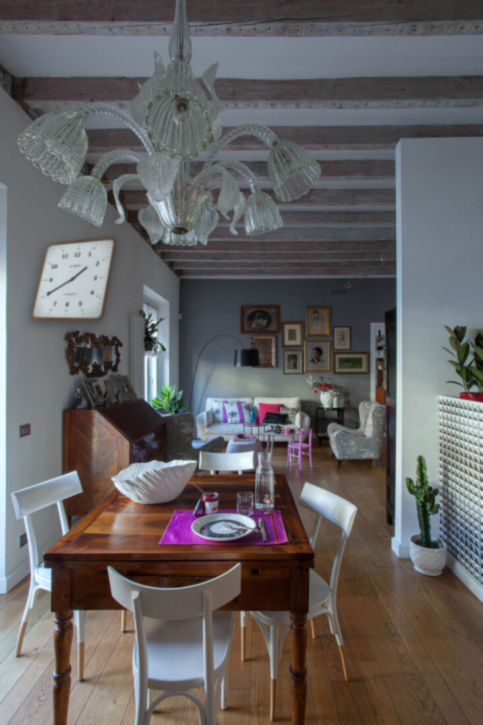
1h40
